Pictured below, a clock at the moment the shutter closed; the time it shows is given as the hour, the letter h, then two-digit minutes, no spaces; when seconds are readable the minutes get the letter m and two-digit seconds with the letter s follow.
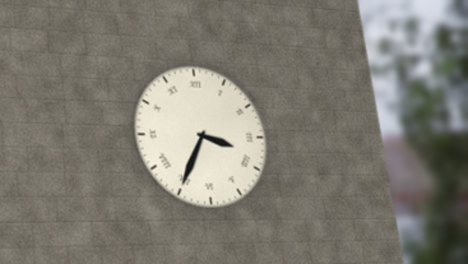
3h35
